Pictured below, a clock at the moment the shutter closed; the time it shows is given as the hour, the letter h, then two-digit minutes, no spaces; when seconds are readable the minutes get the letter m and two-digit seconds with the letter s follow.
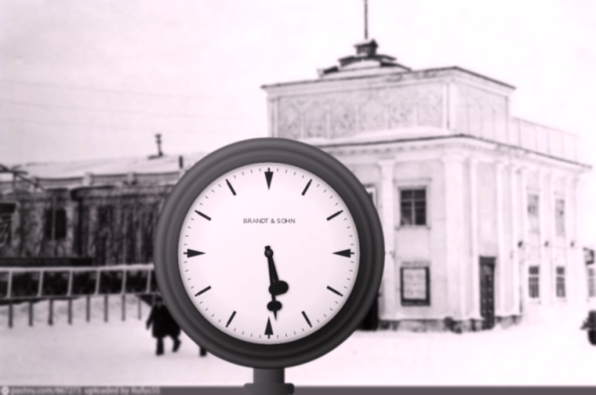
5h29
